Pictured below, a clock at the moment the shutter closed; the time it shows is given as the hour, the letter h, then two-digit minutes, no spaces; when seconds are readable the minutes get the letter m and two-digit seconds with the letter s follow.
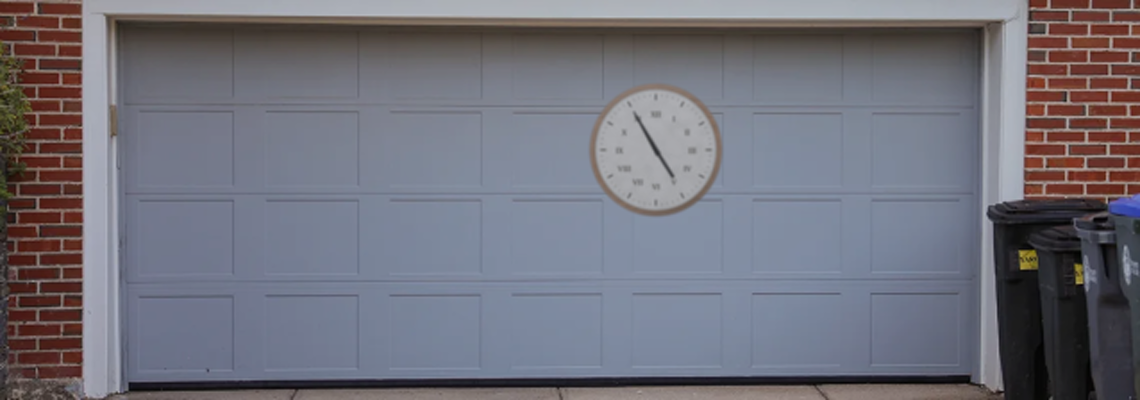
4h55
